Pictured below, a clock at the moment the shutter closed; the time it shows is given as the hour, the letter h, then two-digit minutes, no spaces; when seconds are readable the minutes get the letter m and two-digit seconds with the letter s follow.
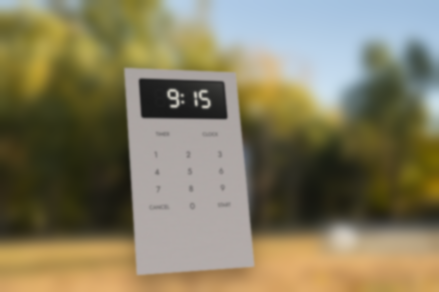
9h15
